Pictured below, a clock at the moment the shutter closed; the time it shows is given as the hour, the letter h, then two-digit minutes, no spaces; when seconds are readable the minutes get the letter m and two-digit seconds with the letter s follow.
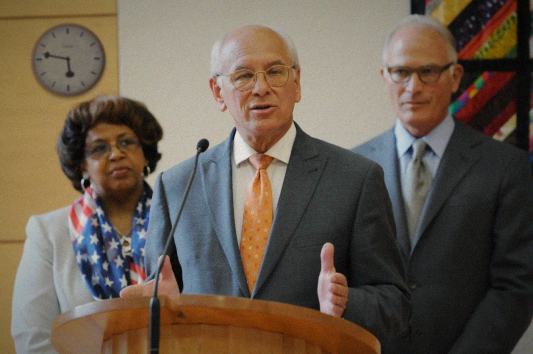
5h47
